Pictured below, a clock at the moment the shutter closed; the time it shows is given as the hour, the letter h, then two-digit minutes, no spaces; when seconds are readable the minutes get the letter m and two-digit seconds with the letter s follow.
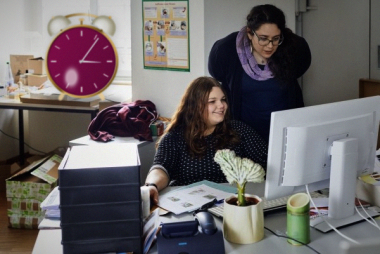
3h06
